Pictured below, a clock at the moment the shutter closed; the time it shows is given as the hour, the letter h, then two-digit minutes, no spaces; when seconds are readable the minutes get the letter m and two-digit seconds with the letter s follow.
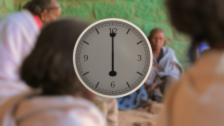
6h00
